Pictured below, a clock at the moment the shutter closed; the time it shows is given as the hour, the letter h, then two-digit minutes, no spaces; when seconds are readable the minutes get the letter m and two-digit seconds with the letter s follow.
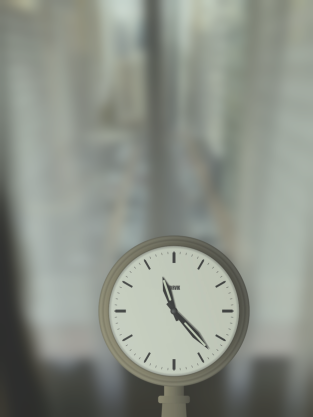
11h23
